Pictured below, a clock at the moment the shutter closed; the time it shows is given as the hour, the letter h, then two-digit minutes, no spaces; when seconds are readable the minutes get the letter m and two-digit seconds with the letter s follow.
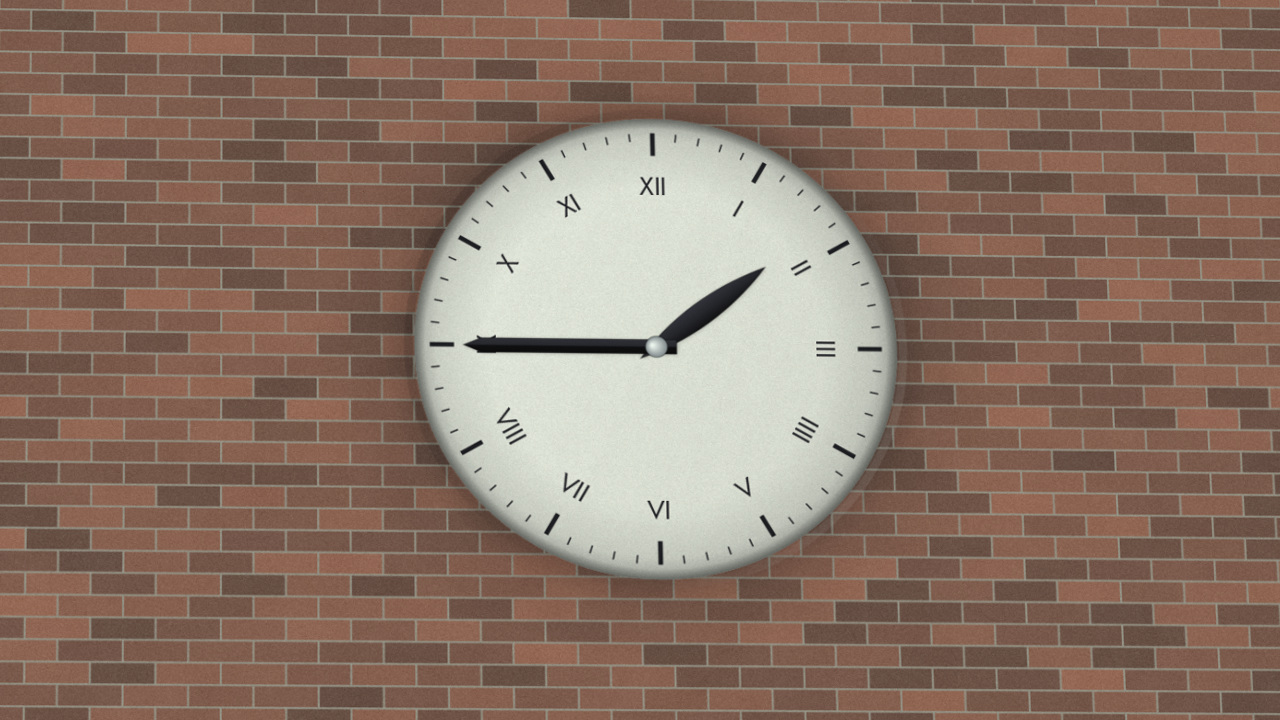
1h45
